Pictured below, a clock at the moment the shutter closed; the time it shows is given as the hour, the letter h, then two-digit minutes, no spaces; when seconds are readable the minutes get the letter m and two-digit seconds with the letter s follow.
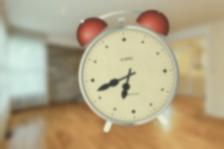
6h42
